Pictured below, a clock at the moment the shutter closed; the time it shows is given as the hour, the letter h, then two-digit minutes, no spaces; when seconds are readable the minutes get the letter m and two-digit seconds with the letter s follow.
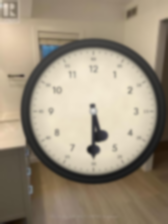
5h30
